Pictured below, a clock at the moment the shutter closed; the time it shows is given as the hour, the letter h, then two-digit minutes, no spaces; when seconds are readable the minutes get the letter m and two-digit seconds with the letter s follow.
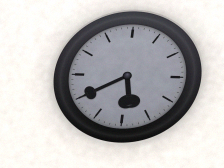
5h40
